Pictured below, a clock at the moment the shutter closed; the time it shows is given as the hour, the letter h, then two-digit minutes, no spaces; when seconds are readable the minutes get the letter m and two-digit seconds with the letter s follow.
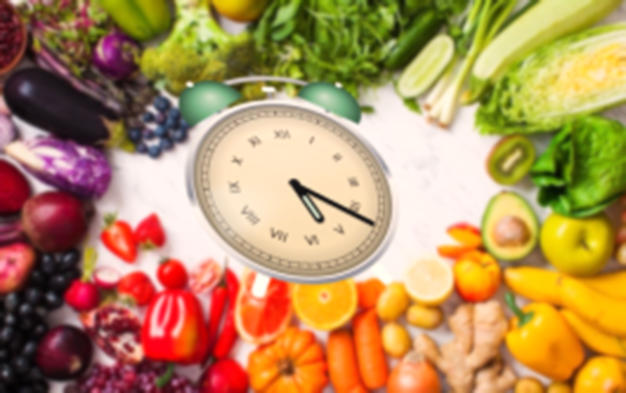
5h21
